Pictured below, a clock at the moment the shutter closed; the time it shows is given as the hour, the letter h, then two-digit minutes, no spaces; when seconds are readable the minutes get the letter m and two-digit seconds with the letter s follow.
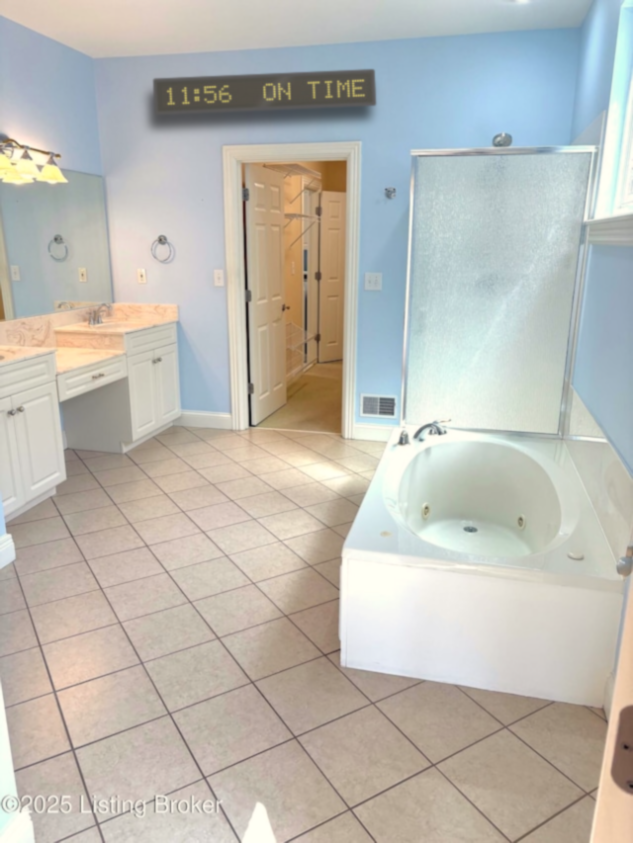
11h56
